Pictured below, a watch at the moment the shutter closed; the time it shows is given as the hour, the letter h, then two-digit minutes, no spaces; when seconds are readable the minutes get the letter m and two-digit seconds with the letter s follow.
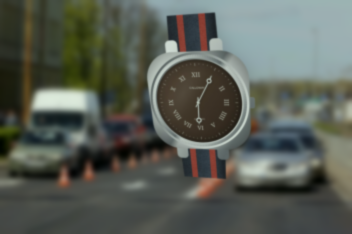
6h05
